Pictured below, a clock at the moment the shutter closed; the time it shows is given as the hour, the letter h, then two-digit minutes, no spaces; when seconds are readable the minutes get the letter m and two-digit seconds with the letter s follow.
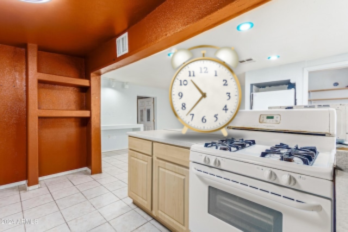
10h37
